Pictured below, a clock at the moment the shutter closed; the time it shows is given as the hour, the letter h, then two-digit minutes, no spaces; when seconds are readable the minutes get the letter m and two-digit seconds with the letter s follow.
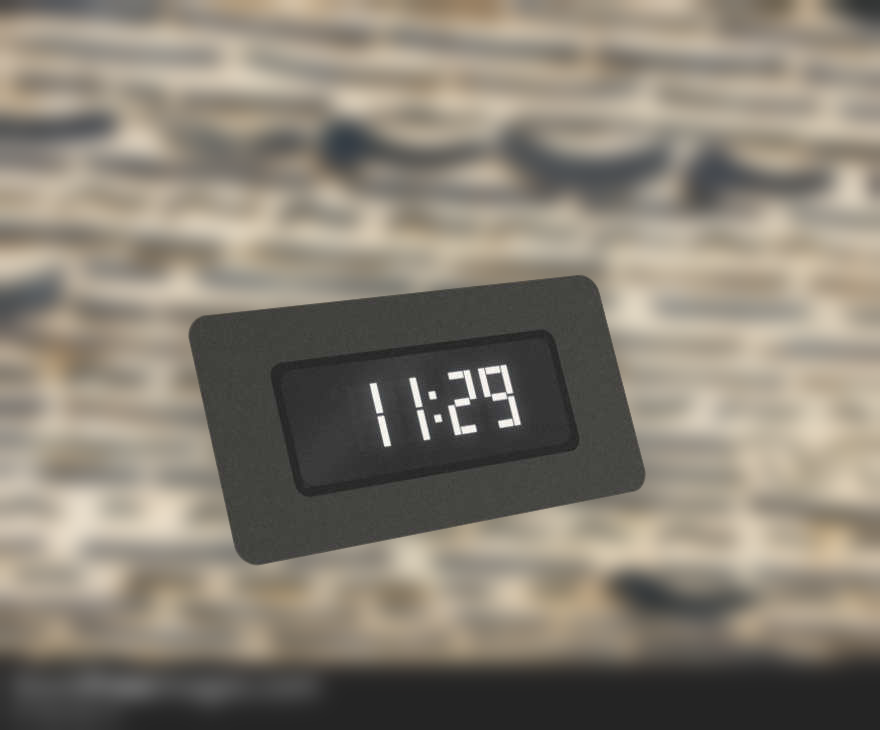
11h29
